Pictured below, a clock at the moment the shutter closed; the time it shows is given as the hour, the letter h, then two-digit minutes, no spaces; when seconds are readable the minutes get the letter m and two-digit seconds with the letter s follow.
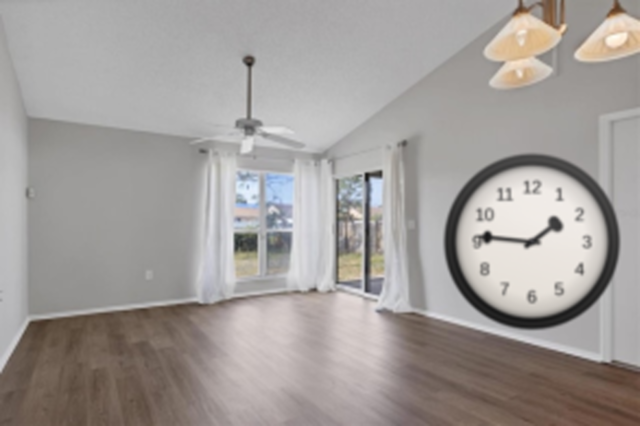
1h46
